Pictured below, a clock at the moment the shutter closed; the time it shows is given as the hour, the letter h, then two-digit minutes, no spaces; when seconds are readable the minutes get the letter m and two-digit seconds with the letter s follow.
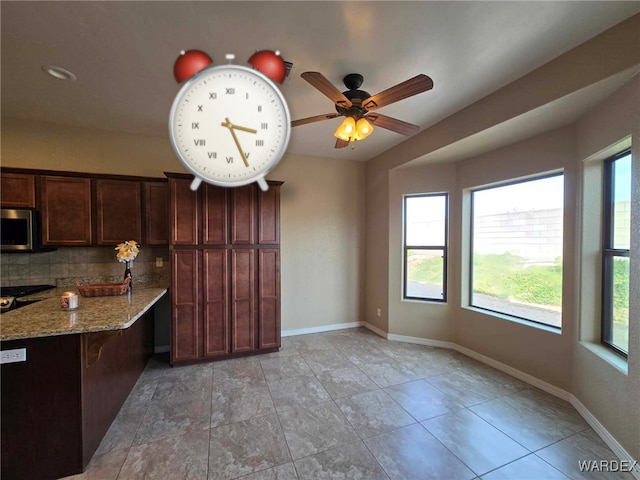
3h26
